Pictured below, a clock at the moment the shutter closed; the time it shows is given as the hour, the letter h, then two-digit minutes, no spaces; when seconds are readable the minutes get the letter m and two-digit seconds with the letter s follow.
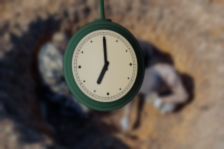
7h00
